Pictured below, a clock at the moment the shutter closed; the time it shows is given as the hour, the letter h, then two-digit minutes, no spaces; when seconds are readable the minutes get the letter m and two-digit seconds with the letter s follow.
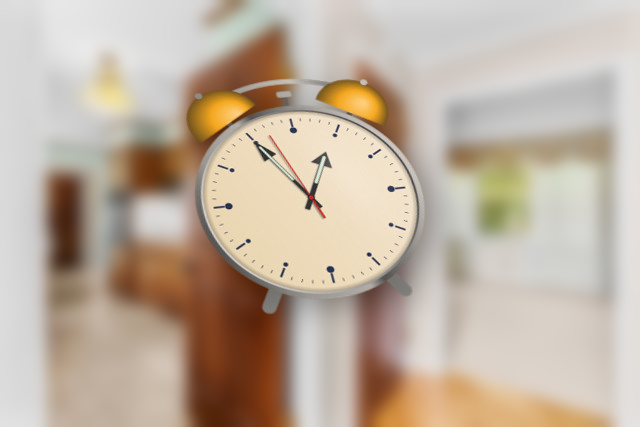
12h54m57s
